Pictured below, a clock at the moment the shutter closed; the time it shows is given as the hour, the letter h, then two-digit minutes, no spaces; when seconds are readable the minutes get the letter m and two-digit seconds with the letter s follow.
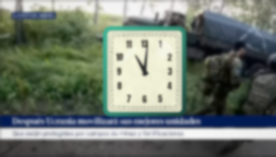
11h01
